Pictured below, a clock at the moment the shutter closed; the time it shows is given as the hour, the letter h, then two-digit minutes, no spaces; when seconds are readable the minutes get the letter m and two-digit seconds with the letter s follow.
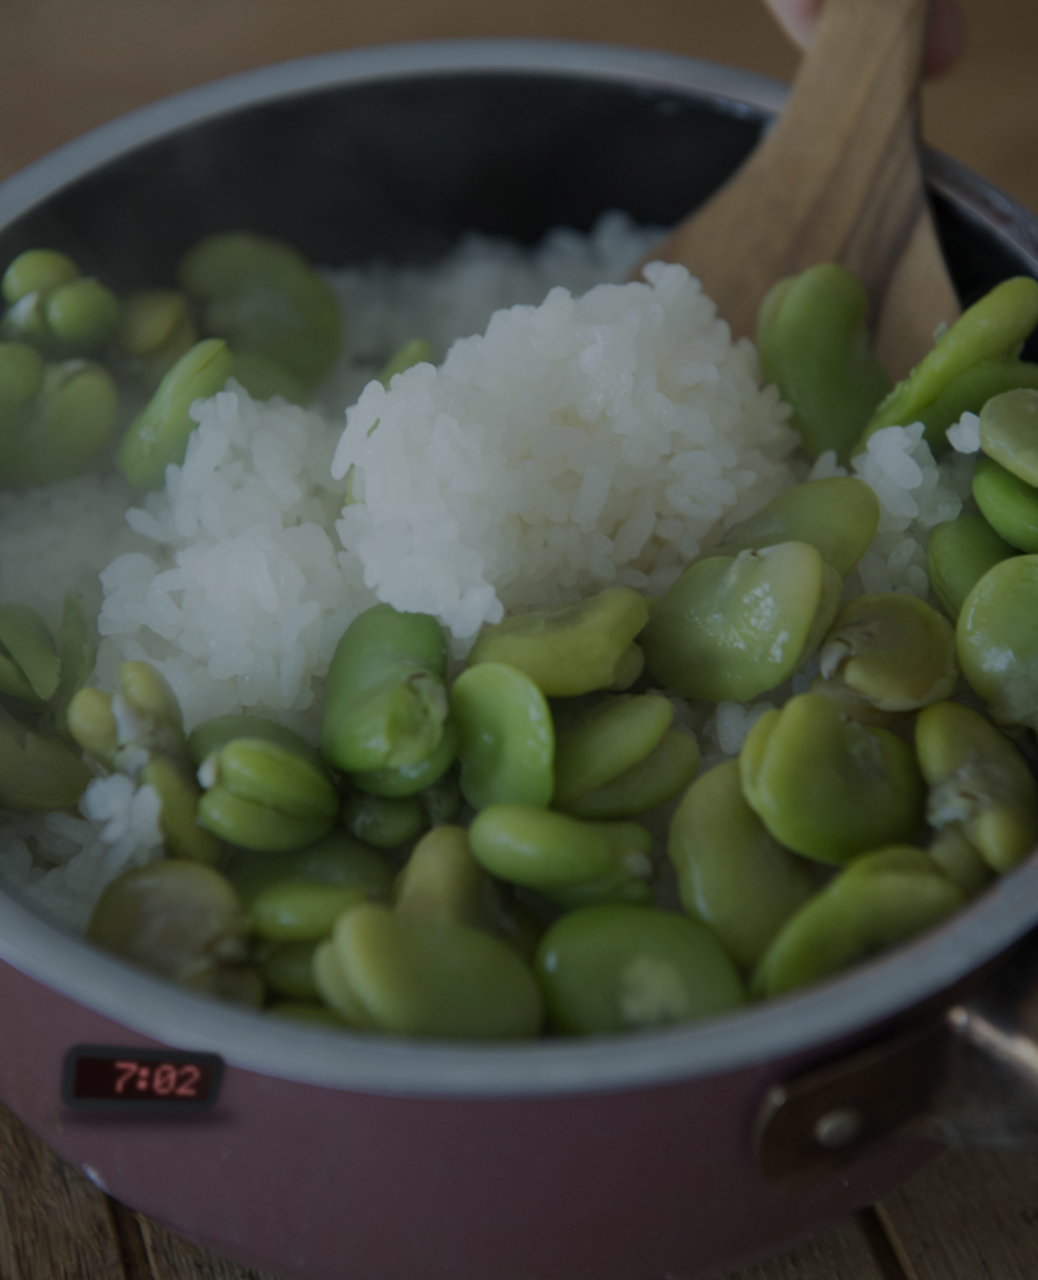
7h02
